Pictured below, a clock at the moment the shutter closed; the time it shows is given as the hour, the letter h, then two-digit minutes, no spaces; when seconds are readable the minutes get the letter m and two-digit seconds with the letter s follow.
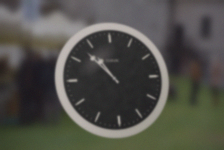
10h53
